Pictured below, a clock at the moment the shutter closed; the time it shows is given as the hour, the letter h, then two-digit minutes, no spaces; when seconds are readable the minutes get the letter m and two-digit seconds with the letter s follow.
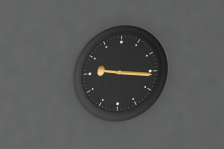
9h16
